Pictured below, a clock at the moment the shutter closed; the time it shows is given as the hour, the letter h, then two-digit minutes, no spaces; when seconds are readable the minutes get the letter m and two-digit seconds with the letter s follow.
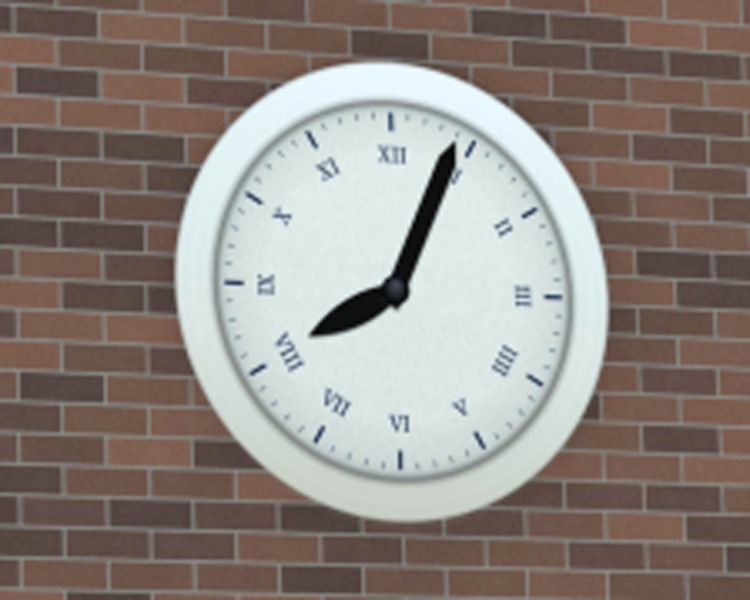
8h04
